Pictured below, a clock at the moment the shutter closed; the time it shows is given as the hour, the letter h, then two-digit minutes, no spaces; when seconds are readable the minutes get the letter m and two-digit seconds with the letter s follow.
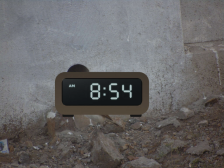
8h54
